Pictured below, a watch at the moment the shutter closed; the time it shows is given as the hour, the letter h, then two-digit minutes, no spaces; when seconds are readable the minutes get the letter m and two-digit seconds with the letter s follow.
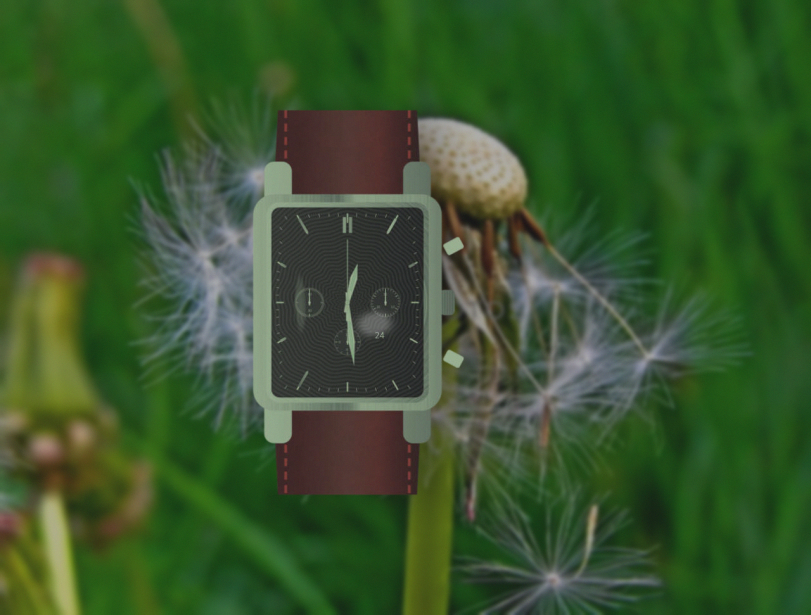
12h29
